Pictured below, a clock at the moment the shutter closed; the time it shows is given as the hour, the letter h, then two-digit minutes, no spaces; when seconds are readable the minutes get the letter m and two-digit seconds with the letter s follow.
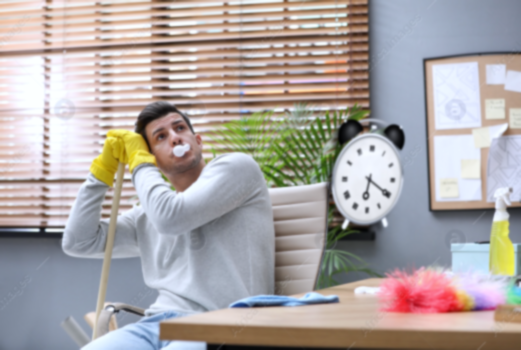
6h20
